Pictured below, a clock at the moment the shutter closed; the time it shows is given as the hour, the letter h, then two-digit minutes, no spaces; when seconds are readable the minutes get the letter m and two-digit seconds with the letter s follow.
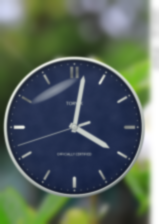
4h01m42s
